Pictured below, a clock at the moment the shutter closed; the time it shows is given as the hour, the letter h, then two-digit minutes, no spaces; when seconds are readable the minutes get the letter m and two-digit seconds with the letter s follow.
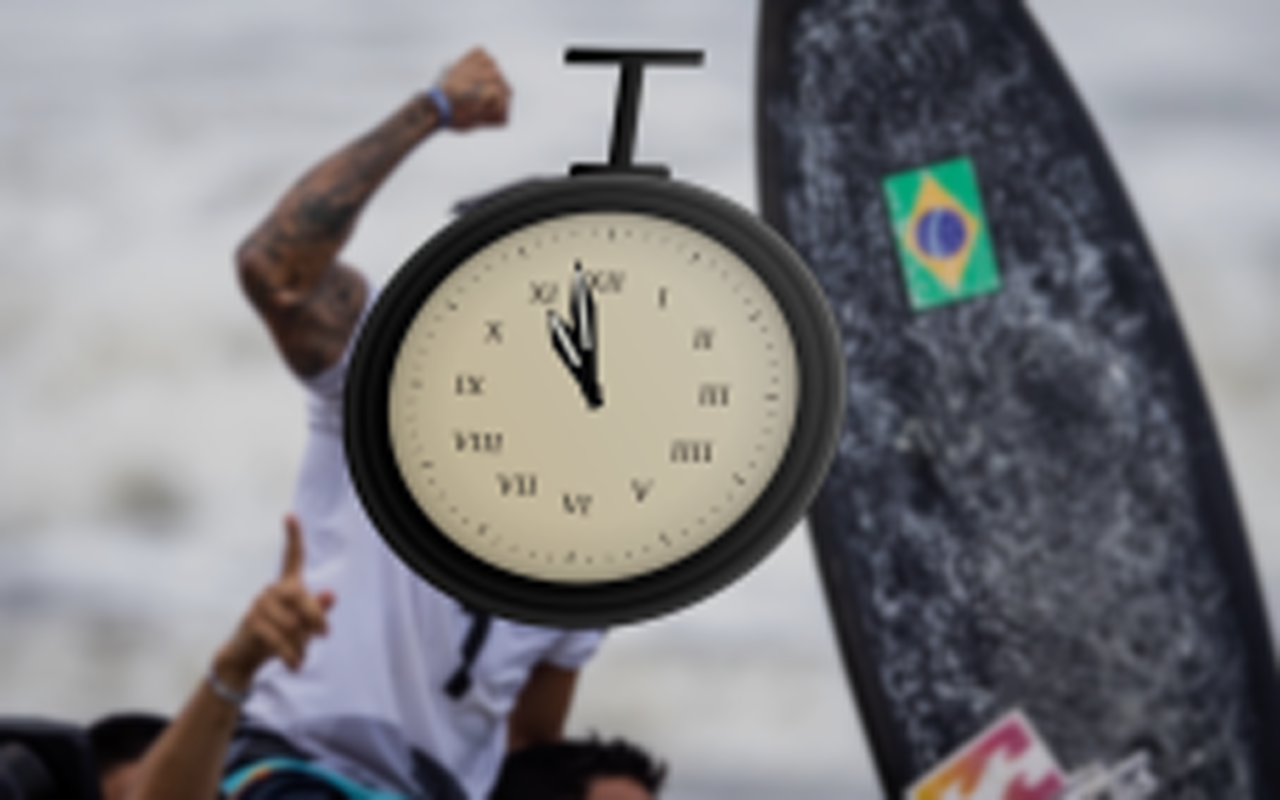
10h58
